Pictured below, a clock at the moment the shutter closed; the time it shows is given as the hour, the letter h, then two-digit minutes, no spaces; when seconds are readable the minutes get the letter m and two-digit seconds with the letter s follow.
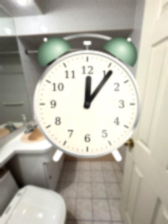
12h06
